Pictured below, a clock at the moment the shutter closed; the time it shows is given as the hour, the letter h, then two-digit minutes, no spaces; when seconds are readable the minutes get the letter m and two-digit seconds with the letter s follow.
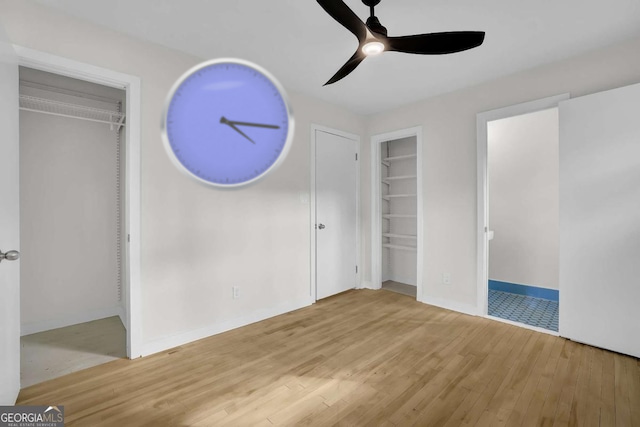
4h16
